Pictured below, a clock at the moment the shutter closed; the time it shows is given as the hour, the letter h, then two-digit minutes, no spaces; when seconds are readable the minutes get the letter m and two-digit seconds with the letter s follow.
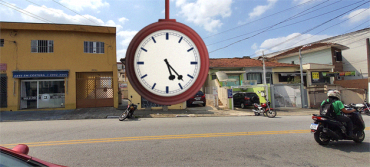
5h23
